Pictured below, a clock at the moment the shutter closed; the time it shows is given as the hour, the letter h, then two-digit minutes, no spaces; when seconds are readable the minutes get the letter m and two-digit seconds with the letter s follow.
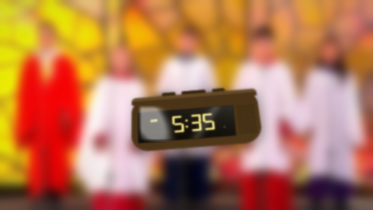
5h35
